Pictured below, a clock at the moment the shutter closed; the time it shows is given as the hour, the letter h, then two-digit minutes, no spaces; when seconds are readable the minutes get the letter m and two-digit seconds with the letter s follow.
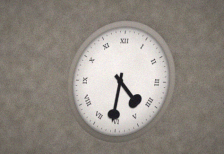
4h31
